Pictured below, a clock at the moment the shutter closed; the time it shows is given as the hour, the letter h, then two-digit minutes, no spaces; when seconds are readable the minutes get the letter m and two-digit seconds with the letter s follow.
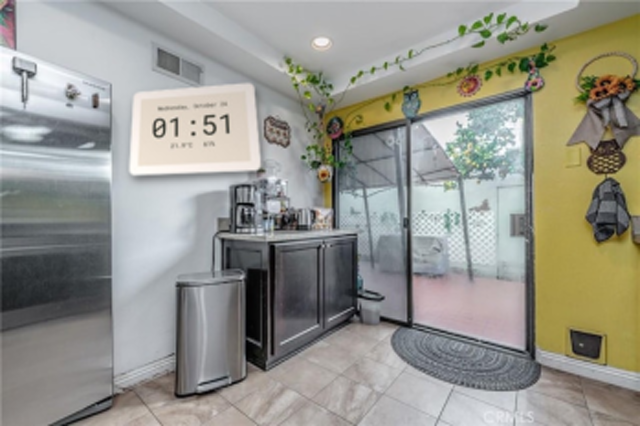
1h51
